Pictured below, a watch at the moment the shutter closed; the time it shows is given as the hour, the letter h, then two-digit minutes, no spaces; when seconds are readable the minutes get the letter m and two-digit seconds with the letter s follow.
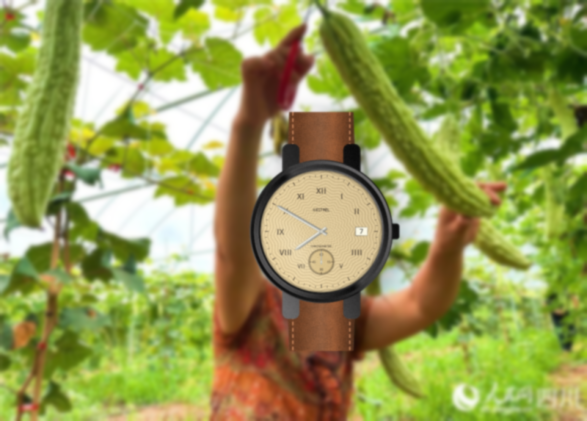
7h50
